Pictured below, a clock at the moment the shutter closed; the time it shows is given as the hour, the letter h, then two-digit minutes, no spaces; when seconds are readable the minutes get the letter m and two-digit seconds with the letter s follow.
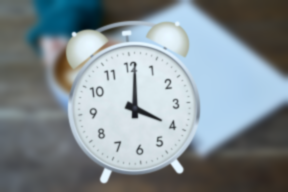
4h01
